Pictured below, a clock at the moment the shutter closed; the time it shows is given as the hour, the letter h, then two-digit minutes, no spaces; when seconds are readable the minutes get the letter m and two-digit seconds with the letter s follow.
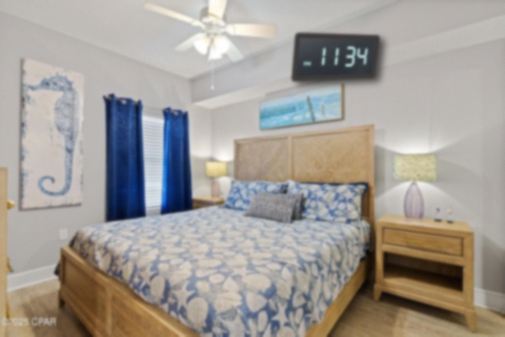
11h34
